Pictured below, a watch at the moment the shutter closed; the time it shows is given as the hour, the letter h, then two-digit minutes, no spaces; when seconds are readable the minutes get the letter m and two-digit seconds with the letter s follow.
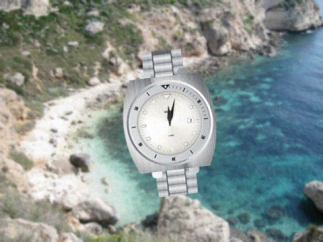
12h03
